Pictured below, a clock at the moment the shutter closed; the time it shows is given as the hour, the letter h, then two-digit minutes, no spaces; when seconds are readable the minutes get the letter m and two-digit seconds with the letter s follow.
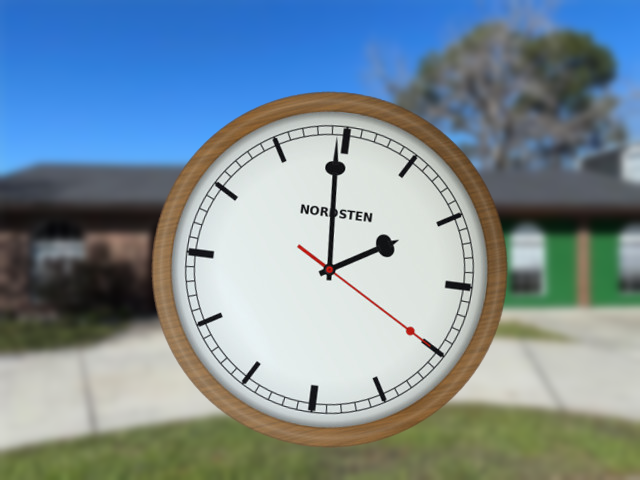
1h59m20s
